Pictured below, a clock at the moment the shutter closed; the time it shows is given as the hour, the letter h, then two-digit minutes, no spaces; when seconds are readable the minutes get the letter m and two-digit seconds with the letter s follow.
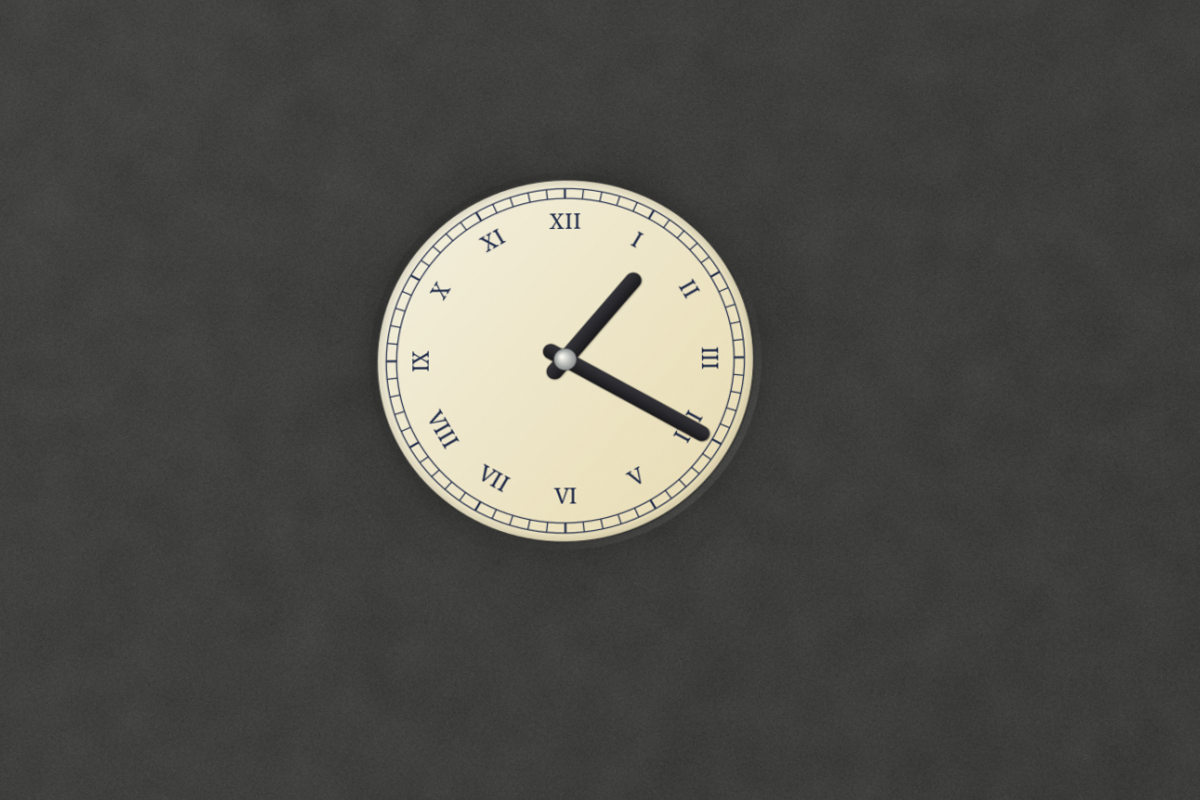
1h20
